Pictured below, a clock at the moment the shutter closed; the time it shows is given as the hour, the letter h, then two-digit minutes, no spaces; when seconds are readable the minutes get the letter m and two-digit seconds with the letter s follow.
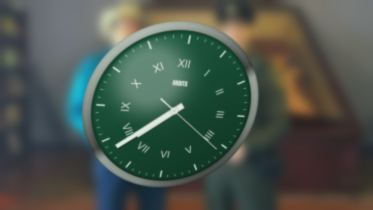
7h38m21s
